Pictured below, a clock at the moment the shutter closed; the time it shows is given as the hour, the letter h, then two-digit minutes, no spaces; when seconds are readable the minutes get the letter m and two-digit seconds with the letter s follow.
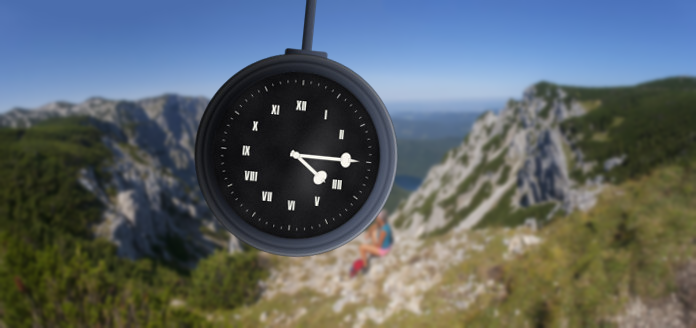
4h15
